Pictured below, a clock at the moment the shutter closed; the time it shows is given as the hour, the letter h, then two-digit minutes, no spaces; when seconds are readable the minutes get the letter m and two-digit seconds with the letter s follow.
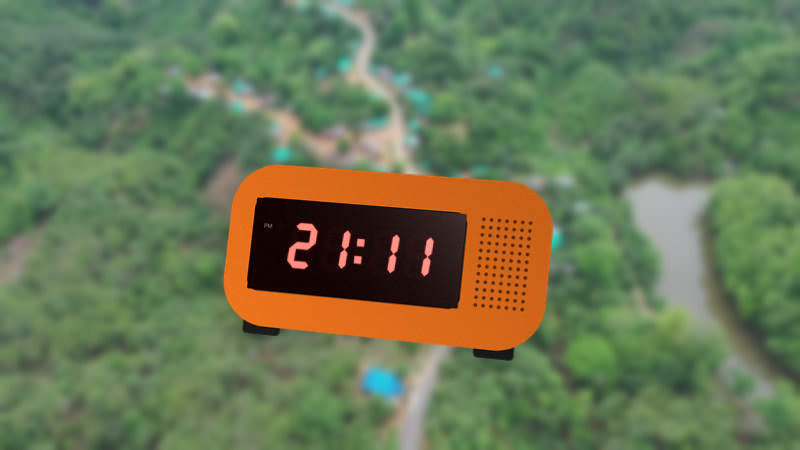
21h11
